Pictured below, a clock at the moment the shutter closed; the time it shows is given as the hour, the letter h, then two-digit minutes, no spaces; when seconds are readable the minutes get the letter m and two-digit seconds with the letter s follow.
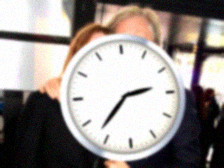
2h37
